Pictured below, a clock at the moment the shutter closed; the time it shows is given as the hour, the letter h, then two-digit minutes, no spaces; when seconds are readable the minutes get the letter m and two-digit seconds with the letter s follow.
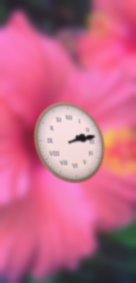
2h13
